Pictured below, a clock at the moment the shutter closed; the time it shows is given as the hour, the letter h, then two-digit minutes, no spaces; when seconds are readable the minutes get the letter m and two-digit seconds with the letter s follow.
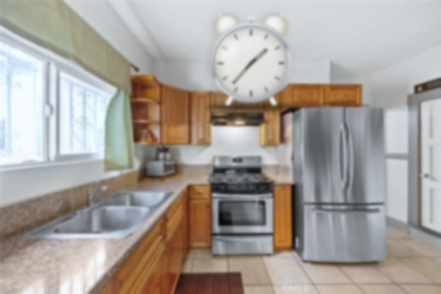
1h37
